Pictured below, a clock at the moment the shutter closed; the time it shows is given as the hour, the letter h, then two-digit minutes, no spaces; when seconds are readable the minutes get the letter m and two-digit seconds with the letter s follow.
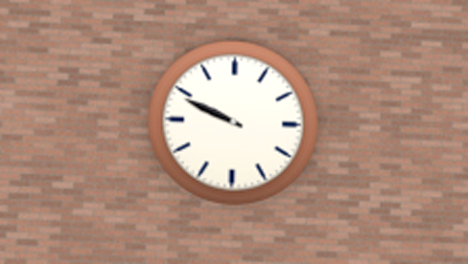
9h49
